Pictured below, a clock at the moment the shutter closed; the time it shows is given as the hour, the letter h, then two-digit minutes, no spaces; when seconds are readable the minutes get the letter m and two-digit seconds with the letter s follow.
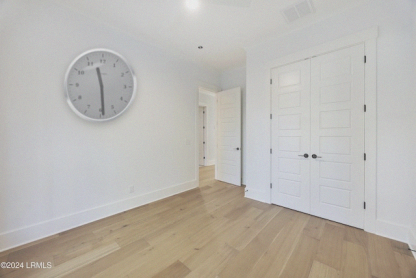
11h29
